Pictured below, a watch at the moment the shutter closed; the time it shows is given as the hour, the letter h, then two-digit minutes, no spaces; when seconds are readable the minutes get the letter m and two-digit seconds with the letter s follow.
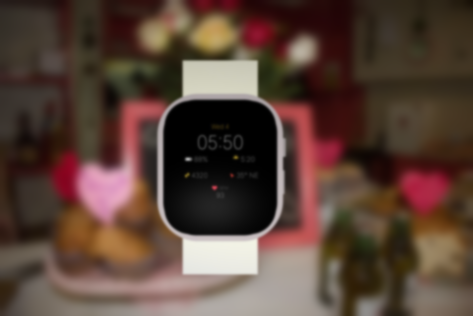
5h50
